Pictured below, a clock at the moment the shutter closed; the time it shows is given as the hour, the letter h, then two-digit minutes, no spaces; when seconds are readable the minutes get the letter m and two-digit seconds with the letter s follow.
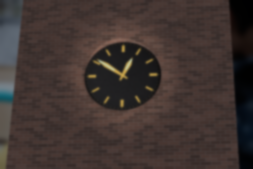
12h51
